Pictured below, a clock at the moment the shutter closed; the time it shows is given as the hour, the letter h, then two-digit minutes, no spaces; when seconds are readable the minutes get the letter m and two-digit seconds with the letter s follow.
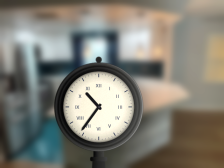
10h36
